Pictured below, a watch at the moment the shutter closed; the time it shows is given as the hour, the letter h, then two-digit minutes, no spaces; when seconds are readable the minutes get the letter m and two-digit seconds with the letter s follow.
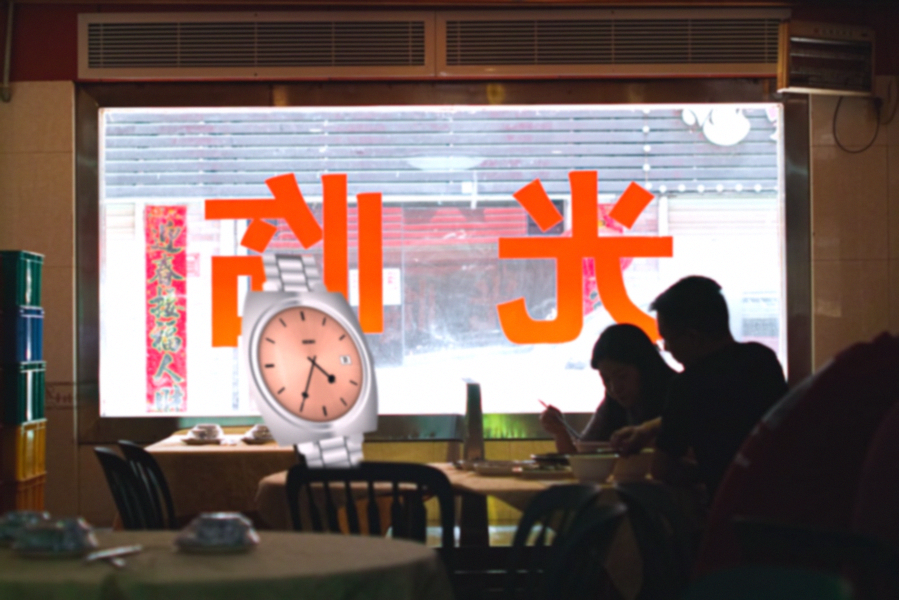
4h35
